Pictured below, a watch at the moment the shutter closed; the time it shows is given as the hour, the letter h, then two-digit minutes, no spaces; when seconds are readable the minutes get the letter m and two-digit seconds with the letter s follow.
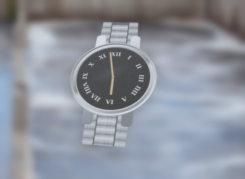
5h58
